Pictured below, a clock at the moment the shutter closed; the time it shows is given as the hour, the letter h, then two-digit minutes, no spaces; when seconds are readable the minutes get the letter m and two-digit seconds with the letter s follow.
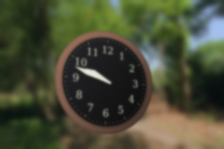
9h48
